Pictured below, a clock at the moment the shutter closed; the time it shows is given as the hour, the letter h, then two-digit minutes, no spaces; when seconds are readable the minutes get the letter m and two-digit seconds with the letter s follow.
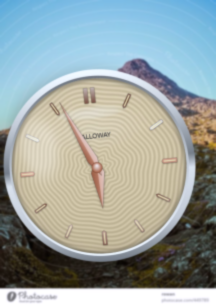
5h56
